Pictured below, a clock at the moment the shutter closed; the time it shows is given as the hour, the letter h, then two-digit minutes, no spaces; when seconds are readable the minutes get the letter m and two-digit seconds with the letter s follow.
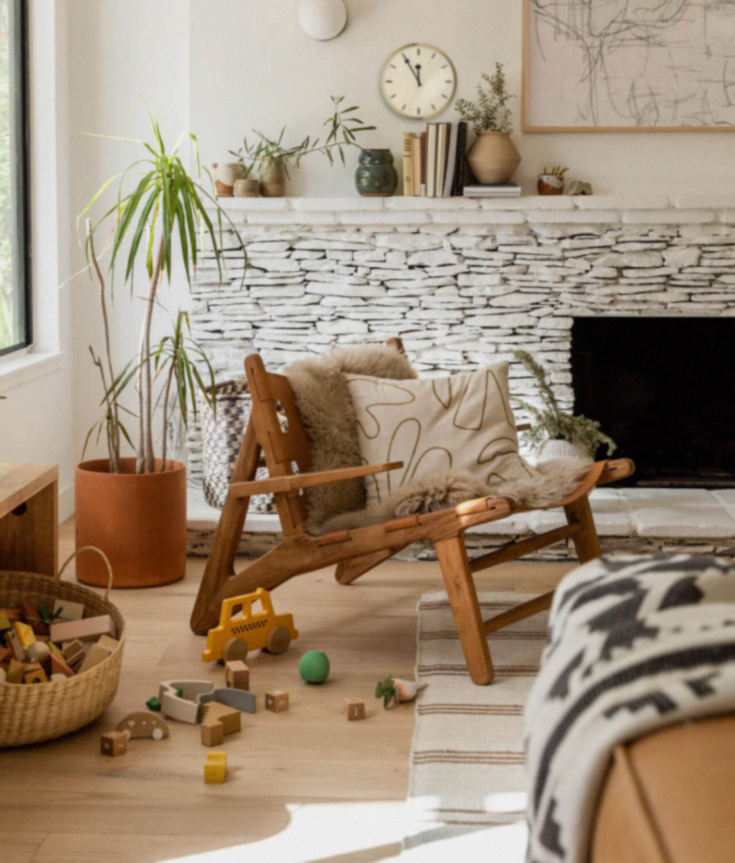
11h55
